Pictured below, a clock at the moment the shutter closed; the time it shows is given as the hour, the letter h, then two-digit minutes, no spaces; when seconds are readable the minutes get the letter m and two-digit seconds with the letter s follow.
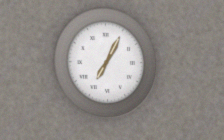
7h05
